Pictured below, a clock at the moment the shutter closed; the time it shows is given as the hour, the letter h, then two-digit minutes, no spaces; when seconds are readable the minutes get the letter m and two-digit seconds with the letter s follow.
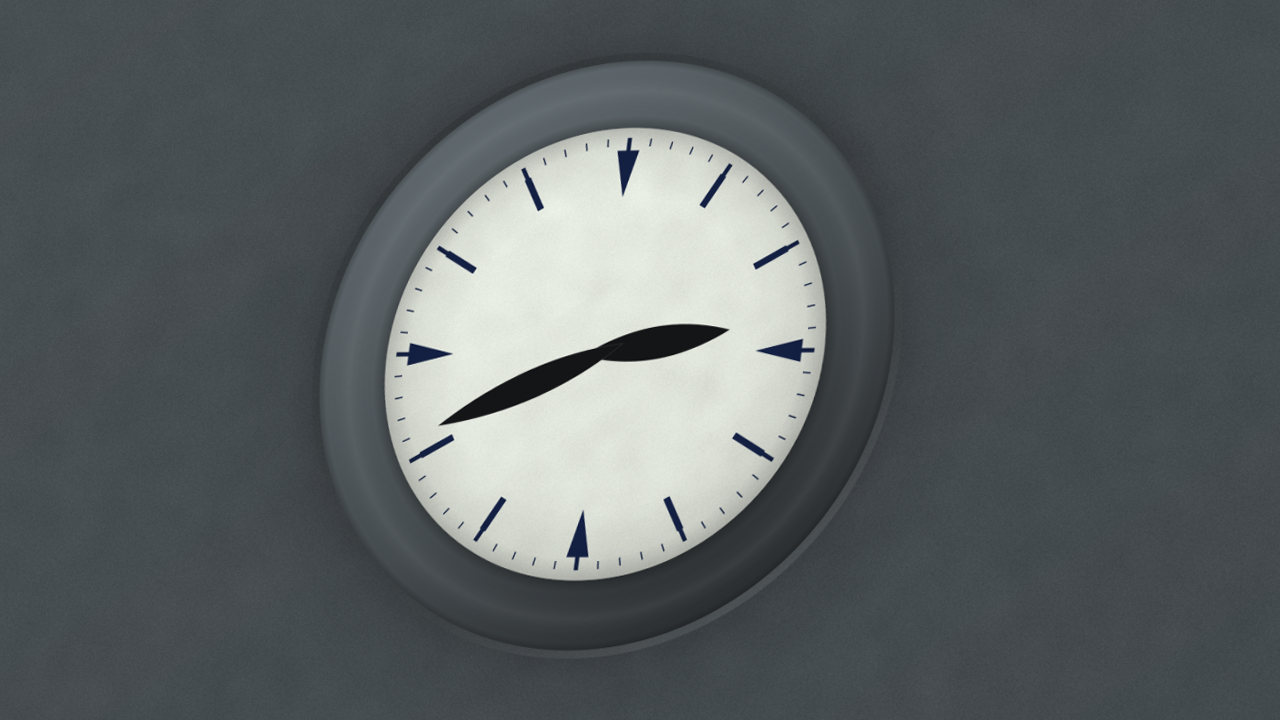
2h41
